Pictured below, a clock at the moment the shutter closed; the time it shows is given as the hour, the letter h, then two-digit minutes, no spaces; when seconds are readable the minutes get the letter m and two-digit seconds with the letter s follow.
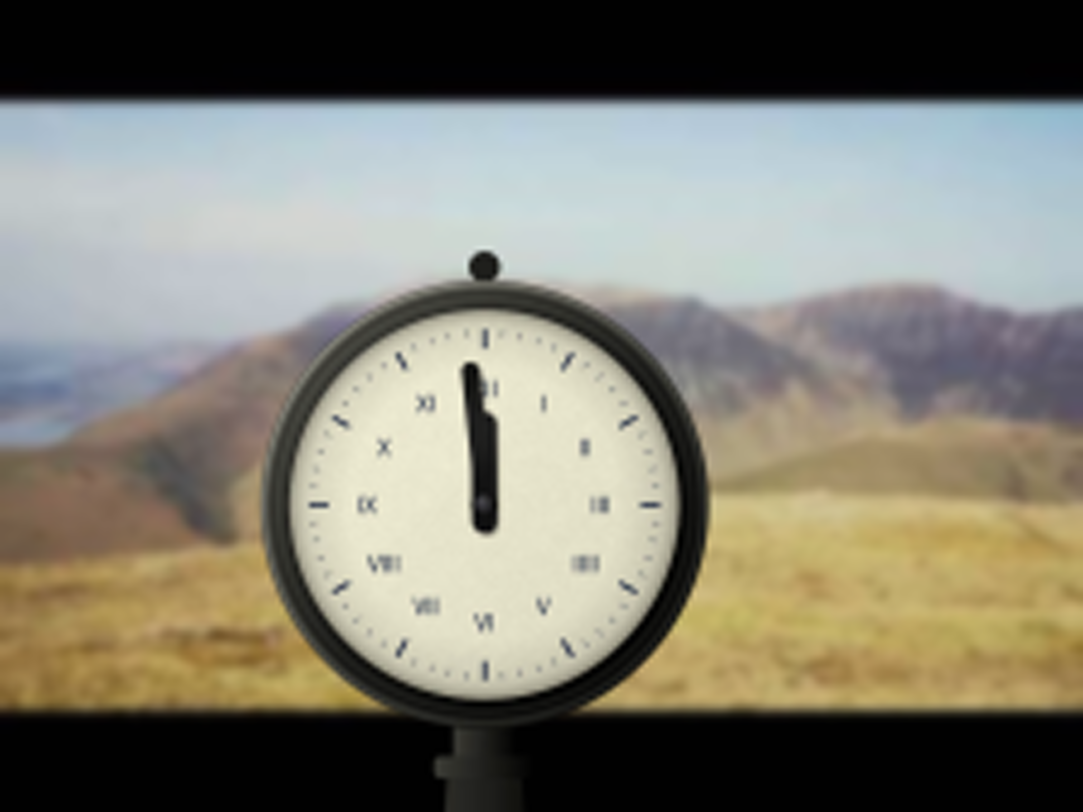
11h59
